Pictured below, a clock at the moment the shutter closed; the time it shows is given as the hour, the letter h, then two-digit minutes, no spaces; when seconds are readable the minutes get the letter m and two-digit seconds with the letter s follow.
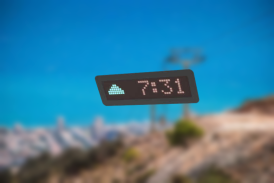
7h31
